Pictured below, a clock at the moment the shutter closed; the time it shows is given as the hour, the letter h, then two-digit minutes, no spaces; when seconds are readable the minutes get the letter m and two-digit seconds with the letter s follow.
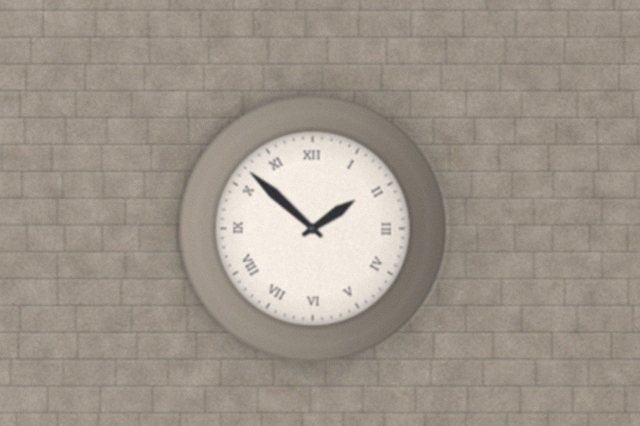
1h52
